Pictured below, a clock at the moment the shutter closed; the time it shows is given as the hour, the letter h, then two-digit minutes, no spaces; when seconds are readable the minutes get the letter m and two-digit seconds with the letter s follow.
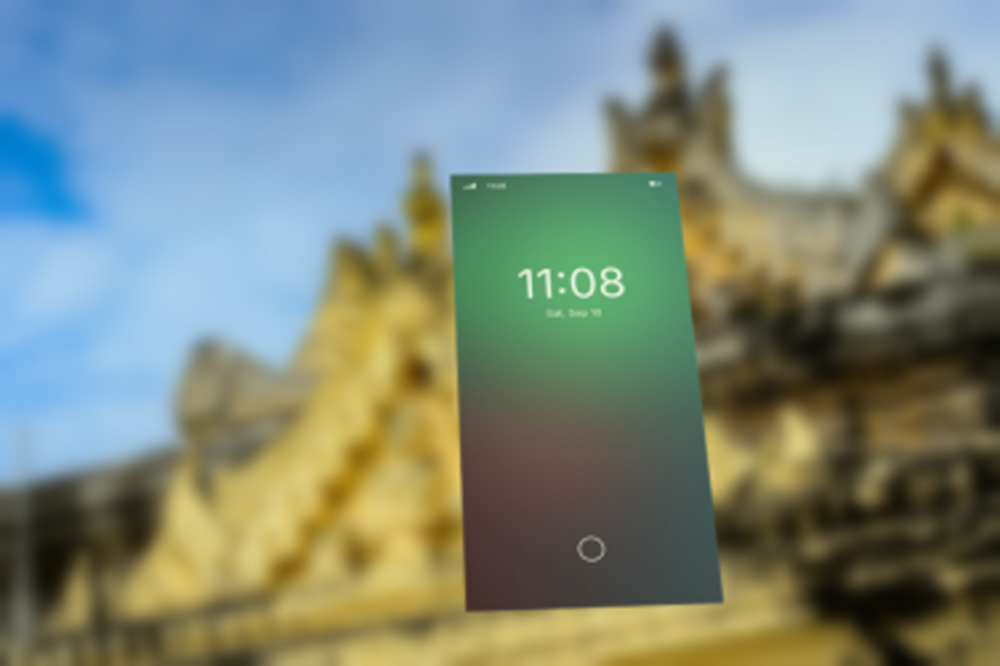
11h08
